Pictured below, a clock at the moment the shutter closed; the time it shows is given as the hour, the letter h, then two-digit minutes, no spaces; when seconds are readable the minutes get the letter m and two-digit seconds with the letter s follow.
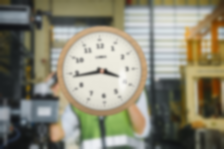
3h44
